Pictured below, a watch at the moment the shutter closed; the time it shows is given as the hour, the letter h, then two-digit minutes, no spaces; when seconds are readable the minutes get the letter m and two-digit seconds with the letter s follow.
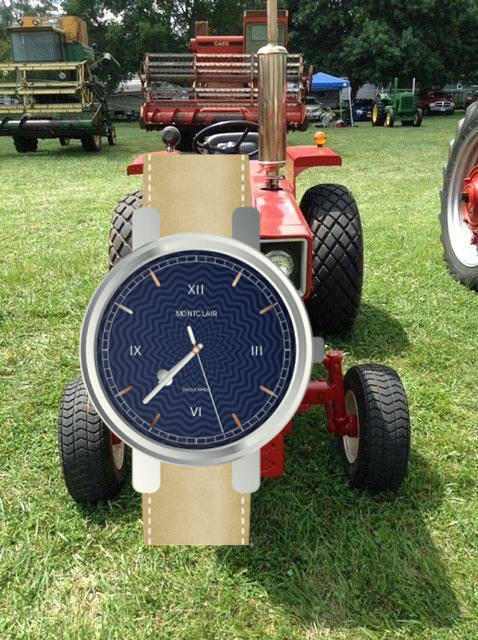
7h37m27s
